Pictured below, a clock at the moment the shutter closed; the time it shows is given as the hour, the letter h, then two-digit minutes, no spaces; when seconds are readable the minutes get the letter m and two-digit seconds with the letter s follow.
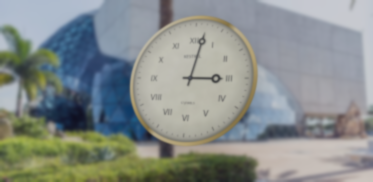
3h02
